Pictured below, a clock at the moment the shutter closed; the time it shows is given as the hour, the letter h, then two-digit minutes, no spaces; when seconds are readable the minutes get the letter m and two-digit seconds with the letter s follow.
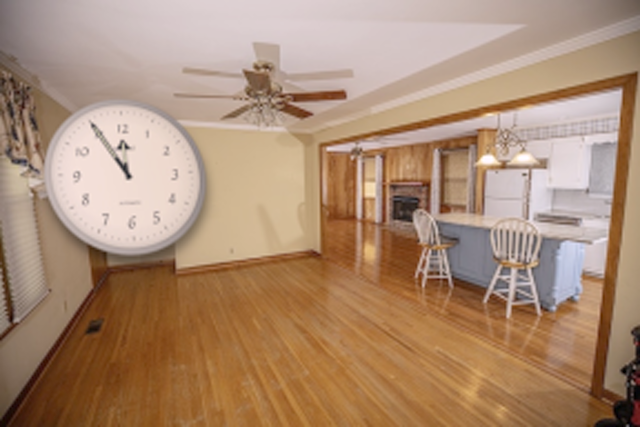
11h55
